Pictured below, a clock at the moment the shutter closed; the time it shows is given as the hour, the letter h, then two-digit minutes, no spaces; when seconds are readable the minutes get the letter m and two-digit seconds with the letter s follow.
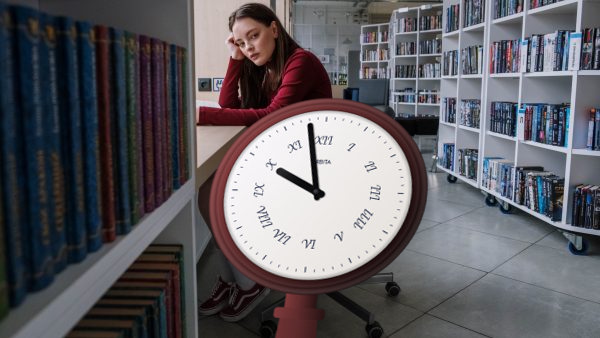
9h58
